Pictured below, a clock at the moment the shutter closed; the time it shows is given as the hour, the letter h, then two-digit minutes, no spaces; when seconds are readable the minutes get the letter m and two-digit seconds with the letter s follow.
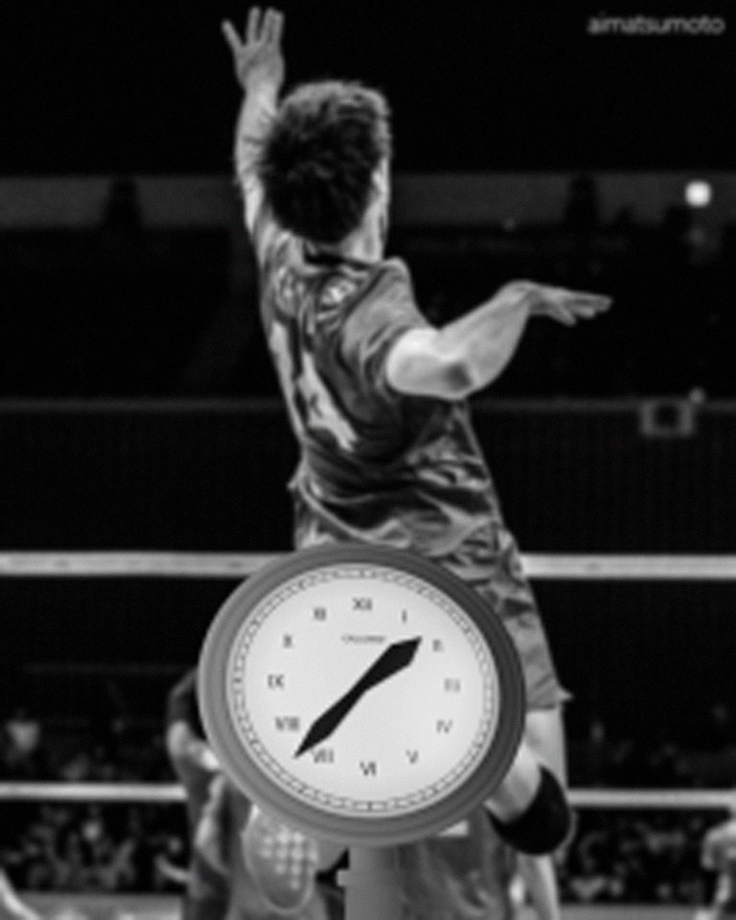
1h37
